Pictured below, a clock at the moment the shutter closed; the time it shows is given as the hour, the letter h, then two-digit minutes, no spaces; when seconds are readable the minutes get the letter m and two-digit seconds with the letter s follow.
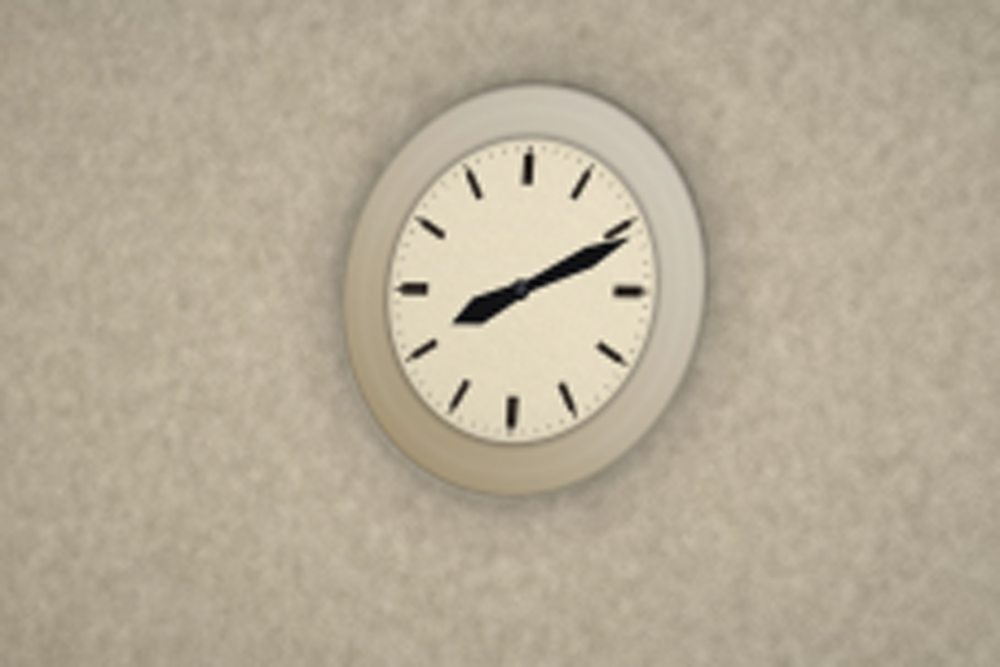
8h11
